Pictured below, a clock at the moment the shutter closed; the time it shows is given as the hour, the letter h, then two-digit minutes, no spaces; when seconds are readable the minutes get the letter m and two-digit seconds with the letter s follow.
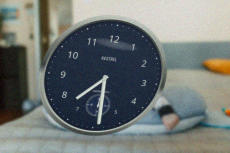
7h29
